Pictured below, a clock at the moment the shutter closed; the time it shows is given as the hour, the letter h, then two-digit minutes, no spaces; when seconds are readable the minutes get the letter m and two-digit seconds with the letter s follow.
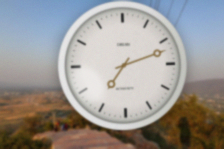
7h12
